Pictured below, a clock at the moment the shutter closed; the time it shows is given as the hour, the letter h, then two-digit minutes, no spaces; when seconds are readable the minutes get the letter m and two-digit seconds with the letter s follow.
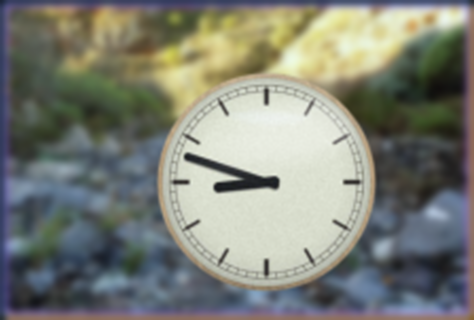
8h48
